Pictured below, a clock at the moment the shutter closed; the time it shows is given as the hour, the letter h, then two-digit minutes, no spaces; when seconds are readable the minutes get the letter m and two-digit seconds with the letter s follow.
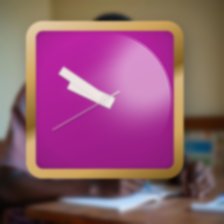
9h50m40s
